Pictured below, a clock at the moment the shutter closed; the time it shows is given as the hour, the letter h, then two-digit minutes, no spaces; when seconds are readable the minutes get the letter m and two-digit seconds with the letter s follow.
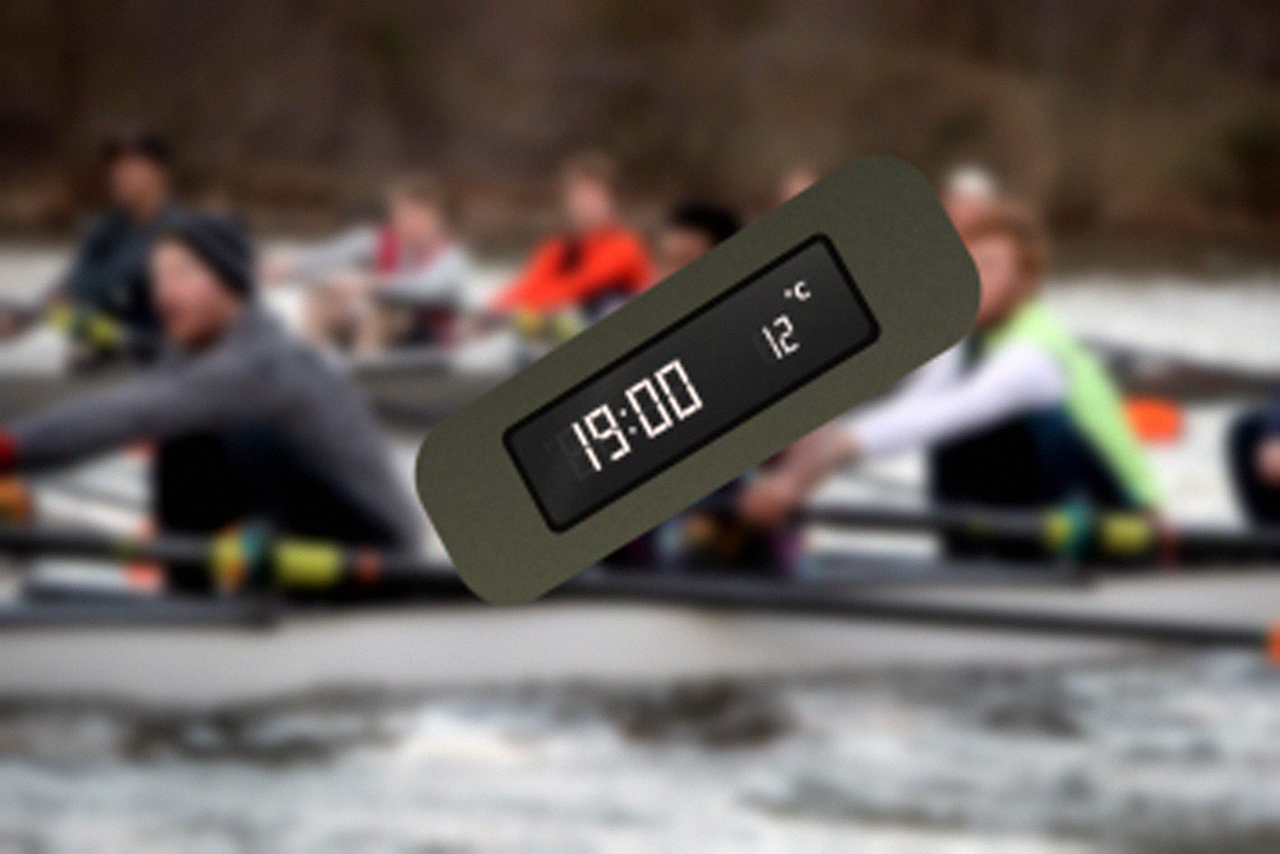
19h00
